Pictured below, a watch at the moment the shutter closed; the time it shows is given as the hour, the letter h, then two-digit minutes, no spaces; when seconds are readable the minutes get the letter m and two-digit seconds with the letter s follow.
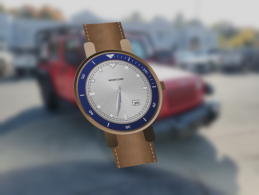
6h33
